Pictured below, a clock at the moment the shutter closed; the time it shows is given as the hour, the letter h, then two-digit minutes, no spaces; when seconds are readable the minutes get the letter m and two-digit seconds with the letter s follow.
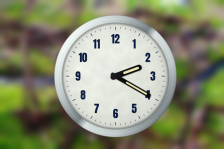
2h20
